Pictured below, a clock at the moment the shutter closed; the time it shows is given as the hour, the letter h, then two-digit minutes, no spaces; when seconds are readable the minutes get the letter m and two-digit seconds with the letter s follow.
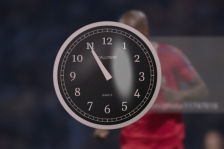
10h55
